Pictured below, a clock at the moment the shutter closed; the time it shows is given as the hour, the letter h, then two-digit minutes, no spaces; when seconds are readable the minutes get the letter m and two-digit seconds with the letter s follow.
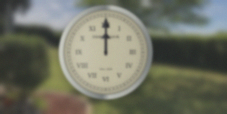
12h00
